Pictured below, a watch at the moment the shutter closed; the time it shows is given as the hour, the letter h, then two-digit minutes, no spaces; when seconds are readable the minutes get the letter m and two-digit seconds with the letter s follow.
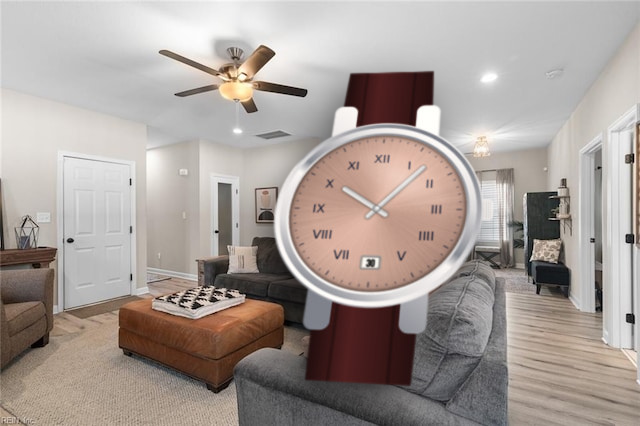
10h07
